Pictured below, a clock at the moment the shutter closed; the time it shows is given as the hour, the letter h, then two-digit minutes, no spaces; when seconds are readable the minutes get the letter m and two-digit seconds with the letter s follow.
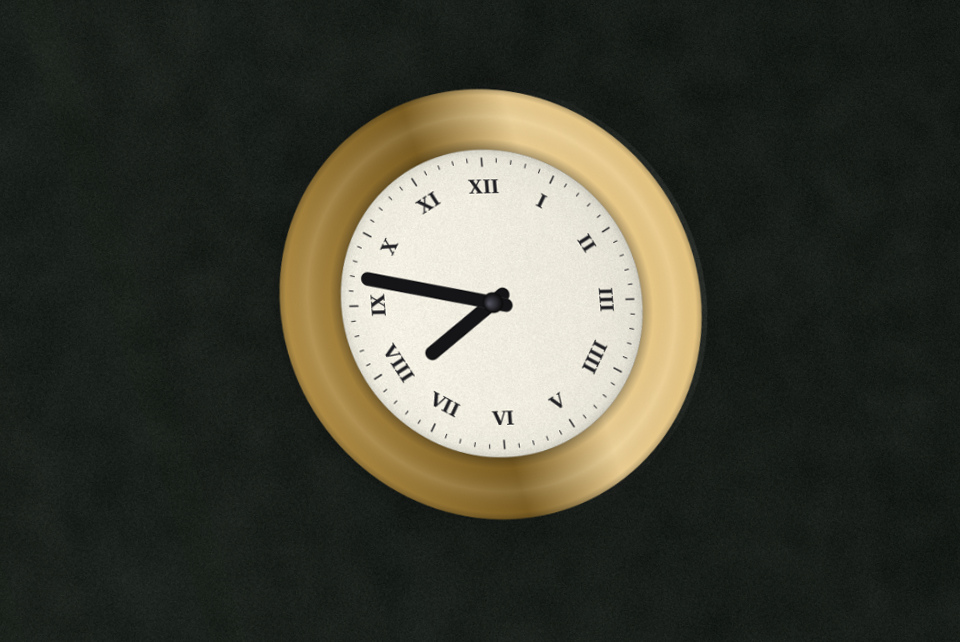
7h47
